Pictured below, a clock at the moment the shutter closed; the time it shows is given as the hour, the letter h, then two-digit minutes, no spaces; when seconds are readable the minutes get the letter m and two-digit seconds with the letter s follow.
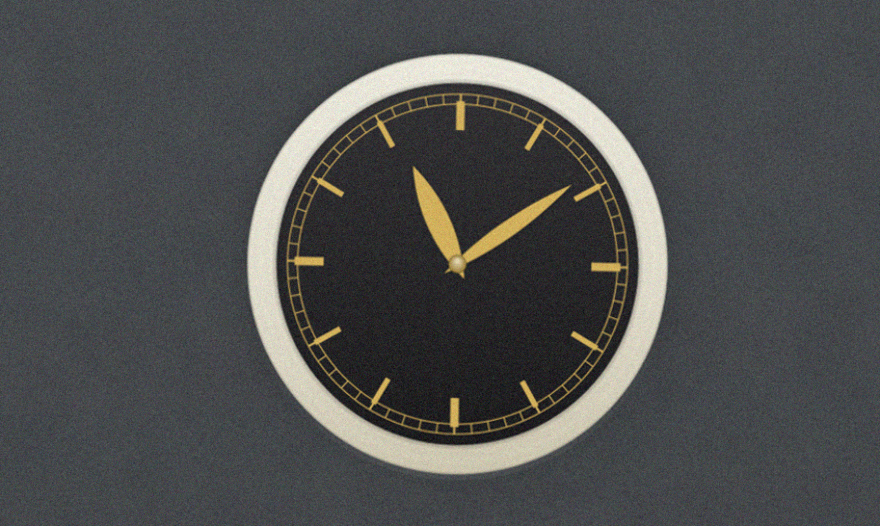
11h09
